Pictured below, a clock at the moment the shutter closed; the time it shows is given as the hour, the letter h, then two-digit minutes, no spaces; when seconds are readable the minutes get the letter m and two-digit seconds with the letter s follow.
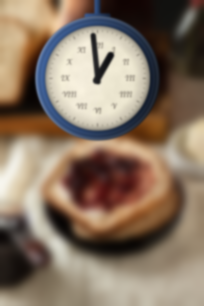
12h59
